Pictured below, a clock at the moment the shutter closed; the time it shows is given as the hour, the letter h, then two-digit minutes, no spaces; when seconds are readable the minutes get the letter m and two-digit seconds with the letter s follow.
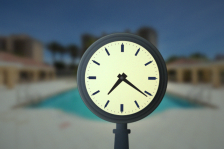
7h21
